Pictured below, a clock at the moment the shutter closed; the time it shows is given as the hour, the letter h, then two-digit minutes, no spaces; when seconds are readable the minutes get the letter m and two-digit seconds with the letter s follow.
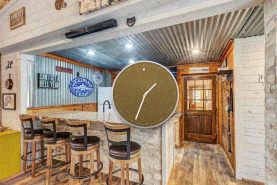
1h34
